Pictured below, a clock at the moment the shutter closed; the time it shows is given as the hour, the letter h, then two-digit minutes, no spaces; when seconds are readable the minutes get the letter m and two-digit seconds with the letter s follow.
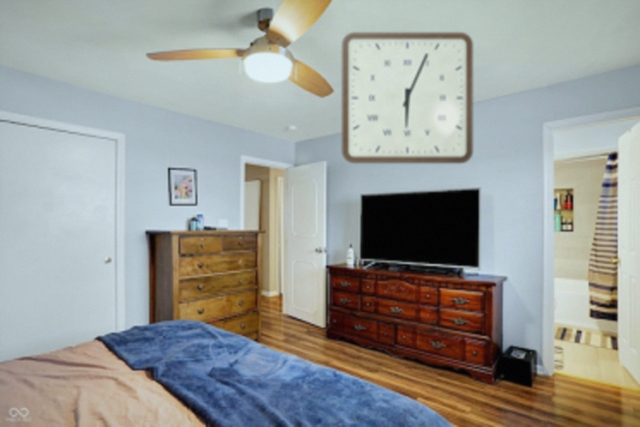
6h04
